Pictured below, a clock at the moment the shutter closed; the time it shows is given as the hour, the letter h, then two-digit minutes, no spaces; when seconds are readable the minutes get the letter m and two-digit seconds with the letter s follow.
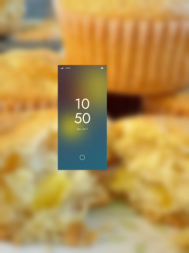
10h50
